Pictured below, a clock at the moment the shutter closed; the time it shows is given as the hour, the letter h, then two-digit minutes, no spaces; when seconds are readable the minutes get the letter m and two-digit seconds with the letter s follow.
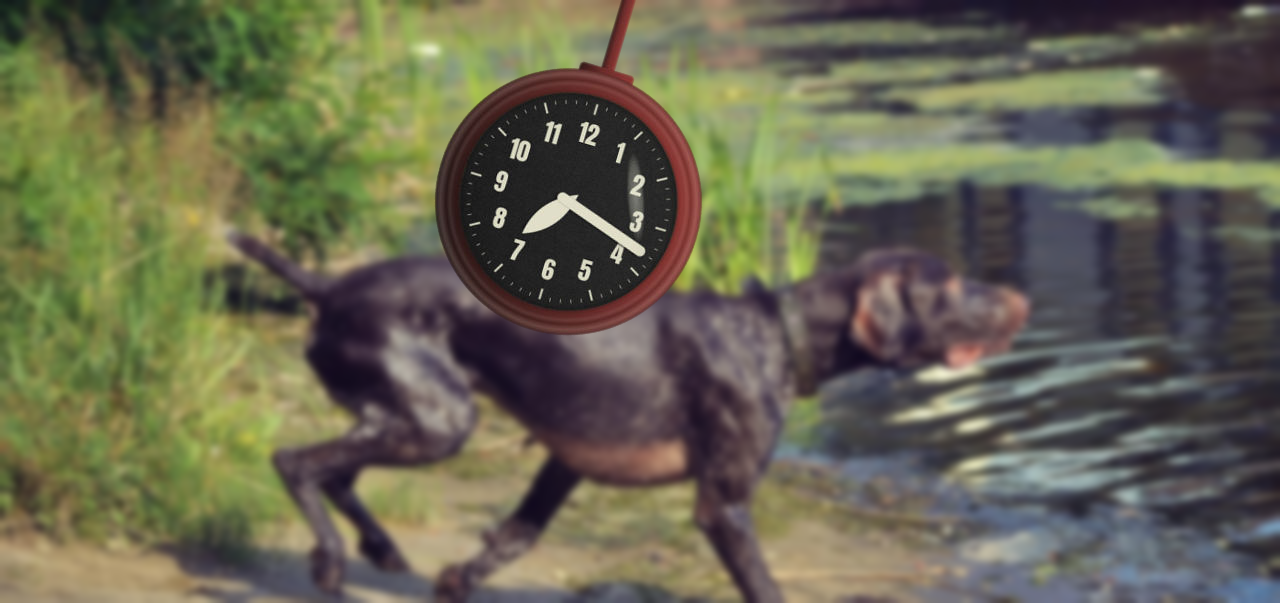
7h18
